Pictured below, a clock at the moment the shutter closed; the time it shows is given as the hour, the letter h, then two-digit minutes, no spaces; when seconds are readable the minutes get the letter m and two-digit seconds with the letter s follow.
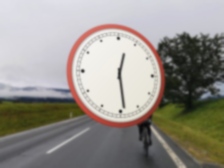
12h29
